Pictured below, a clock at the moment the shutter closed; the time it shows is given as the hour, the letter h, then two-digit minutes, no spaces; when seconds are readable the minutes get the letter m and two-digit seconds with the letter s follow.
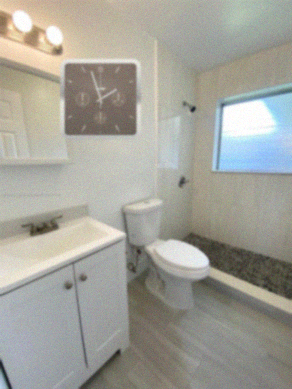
1h57
